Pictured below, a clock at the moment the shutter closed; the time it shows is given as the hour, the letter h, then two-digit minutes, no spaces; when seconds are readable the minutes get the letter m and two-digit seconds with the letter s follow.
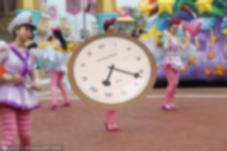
7h22
